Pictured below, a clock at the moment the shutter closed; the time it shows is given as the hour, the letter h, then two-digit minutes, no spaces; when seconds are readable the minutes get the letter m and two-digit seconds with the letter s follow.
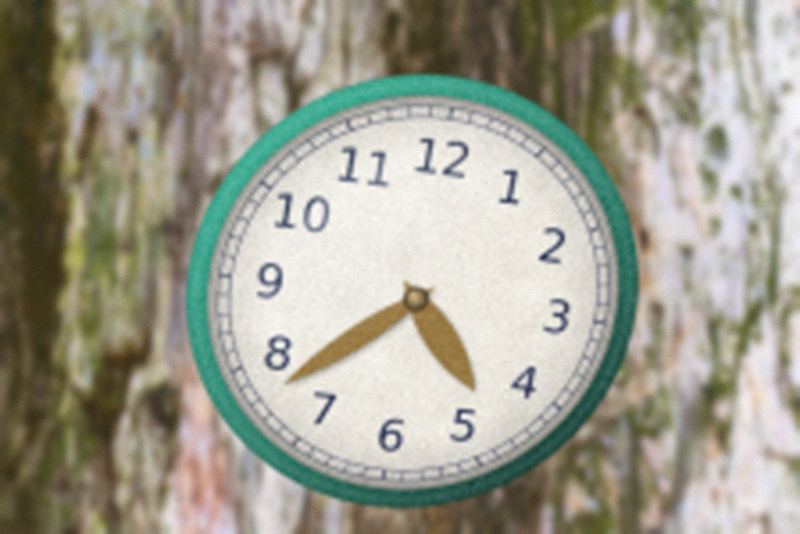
4h38
